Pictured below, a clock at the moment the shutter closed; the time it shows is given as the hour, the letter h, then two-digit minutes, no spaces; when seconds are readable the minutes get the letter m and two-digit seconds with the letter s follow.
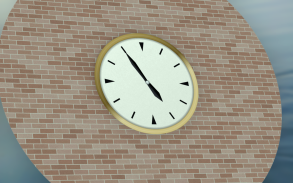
4h55
